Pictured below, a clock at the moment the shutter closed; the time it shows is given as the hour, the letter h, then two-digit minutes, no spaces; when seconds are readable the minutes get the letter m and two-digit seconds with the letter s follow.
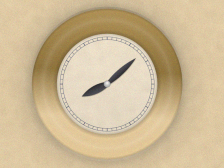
8h08
